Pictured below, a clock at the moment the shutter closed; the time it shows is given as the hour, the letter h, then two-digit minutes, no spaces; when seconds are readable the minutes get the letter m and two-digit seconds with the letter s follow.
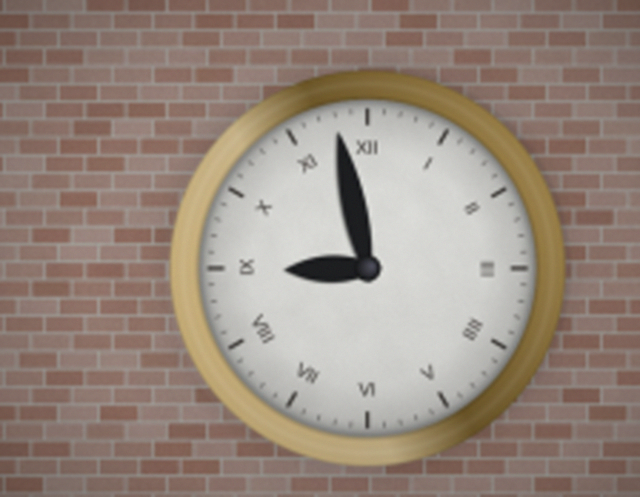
8h58
